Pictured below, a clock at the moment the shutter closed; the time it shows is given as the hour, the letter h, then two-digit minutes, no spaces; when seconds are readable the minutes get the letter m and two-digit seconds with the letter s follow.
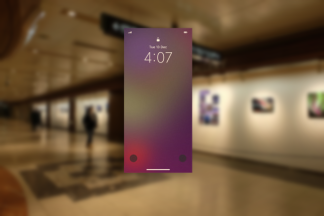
4h07
